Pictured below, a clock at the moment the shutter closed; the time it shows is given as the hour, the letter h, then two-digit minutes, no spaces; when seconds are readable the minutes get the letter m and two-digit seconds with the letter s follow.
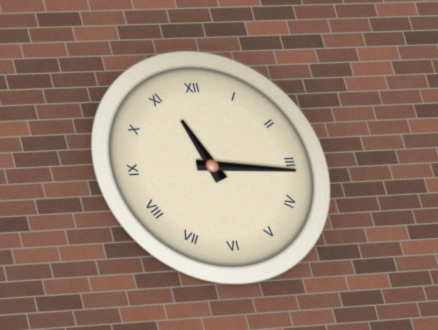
11h16
